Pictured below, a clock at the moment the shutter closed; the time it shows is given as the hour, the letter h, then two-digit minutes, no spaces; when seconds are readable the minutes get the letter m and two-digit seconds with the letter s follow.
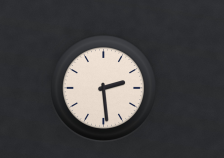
2h29
